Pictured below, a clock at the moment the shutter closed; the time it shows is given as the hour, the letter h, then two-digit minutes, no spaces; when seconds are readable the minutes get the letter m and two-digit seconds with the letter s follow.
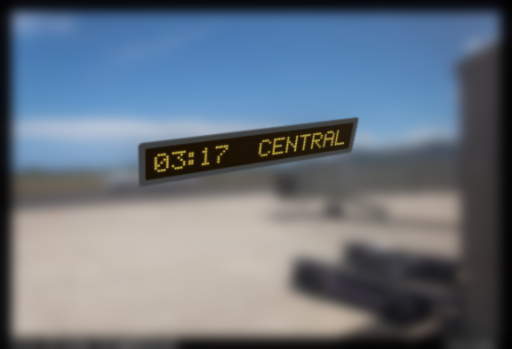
3h17
